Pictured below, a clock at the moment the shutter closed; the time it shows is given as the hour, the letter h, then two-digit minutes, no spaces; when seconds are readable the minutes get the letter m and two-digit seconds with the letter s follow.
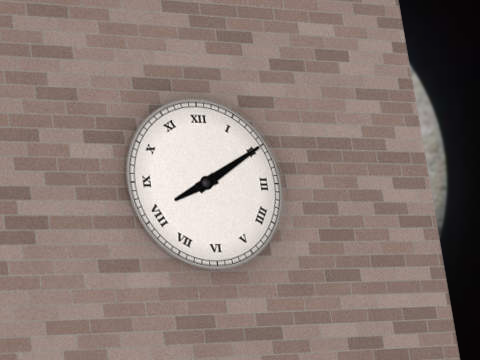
8h10
